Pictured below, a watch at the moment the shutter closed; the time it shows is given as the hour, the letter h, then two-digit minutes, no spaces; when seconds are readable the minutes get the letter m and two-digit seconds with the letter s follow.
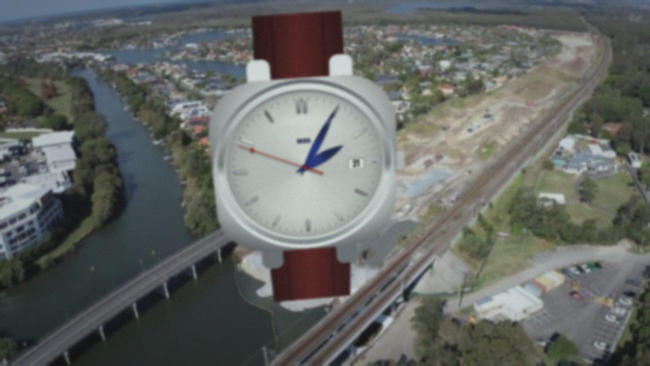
2h04m49s
